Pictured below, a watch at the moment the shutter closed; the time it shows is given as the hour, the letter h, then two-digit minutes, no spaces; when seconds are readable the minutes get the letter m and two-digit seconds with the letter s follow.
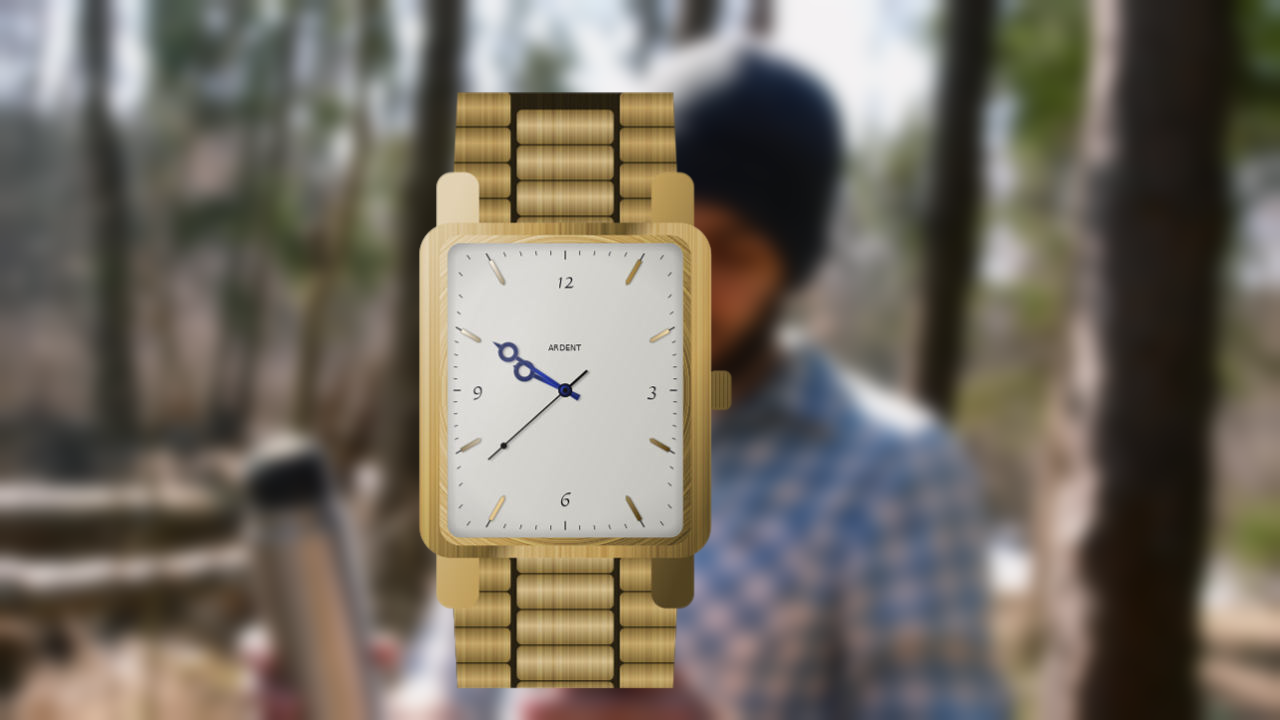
9h50m38s
